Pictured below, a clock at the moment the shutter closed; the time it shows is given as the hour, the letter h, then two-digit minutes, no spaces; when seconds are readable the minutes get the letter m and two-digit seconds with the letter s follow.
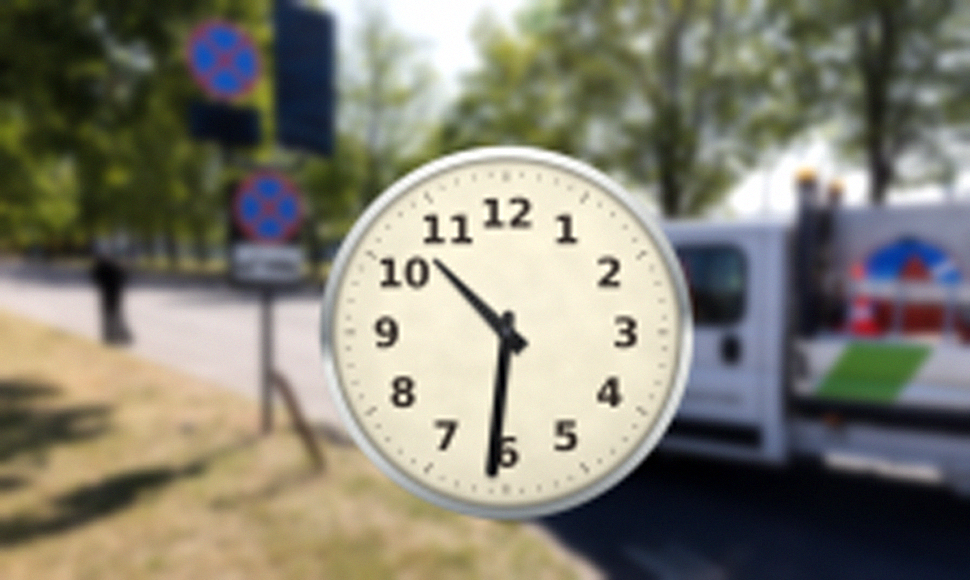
10h31
